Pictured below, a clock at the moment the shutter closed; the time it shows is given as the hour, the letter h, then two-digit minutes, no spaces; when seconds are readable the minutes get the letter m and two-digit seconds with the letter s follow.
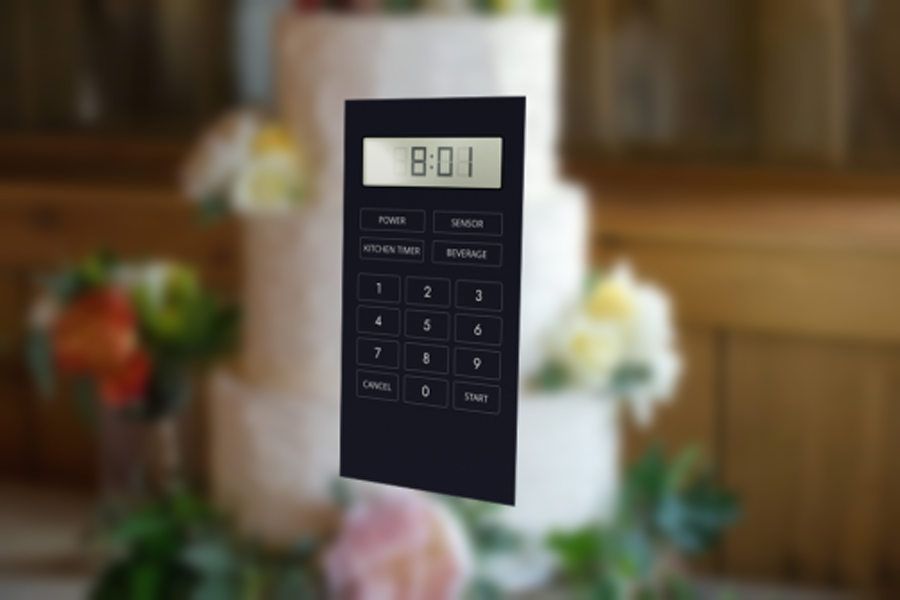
8h01
